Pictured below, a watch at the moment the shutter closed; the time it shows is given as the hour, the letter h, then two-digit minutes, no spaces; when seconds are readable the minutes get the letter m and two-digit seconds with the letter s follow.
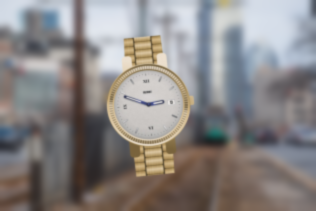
2h49
